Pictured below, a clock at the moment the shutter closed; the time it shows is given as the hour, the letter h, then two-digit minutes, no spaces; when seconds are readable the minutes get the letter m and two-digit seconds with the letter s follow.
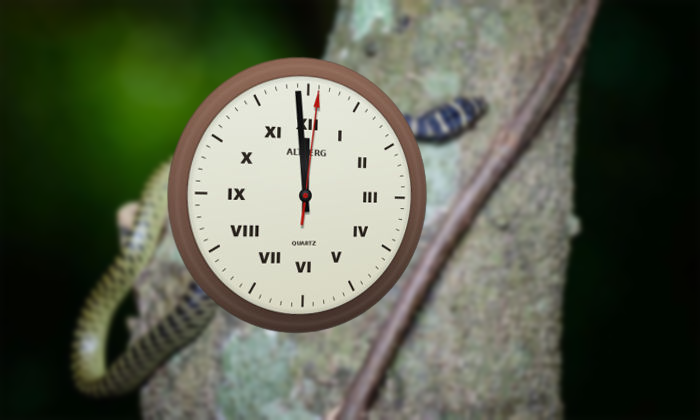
11h59m01s
